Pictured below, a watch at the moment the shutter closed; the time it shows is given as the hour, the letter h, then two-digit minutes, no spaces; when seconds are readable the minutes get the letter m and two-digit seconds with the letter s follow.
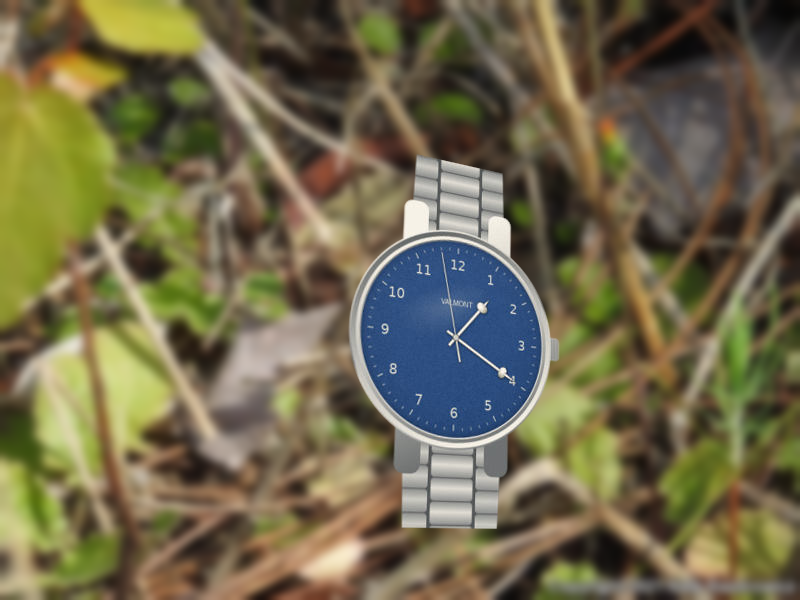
1h19m58s
